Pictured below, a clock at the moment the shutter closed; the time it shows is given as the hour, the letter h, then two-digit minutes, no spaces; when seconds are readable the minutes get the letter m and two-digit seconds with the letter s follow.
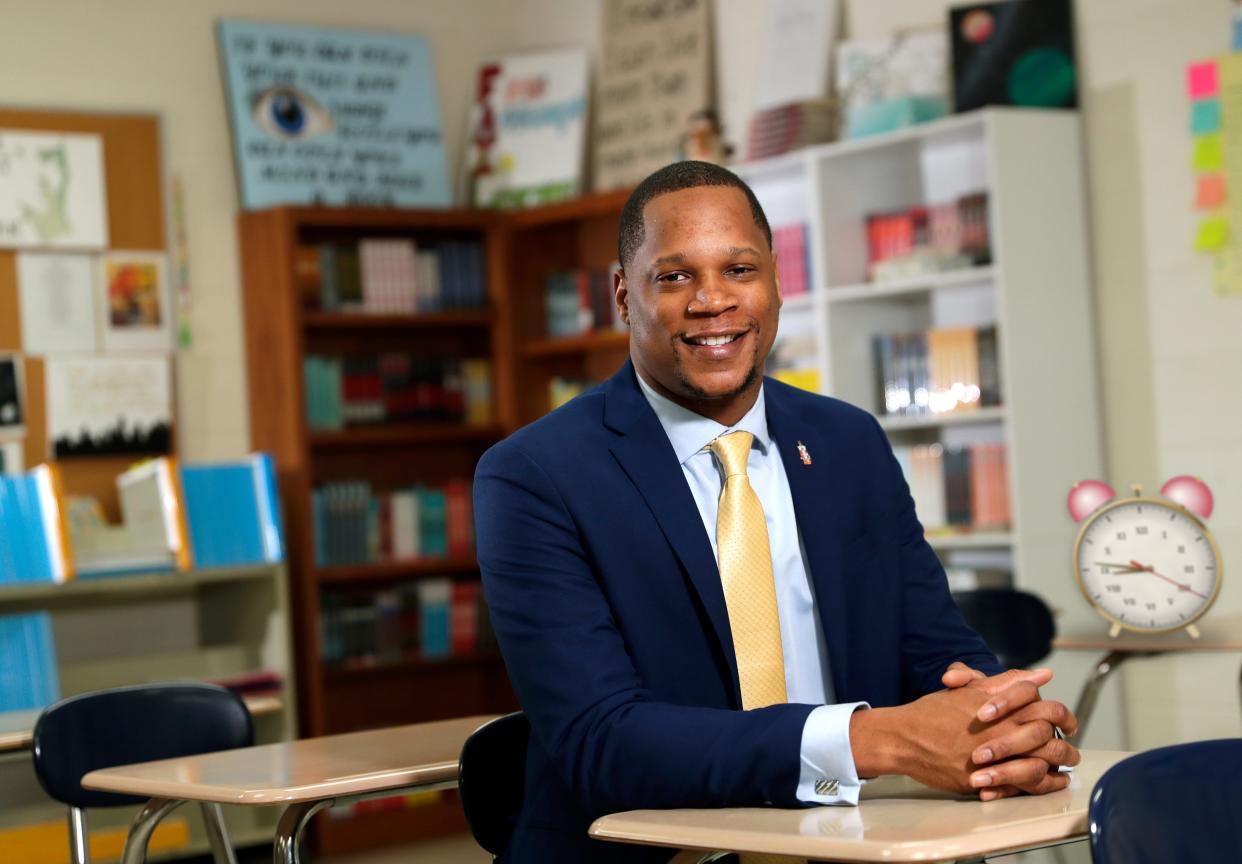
8h46m20s
